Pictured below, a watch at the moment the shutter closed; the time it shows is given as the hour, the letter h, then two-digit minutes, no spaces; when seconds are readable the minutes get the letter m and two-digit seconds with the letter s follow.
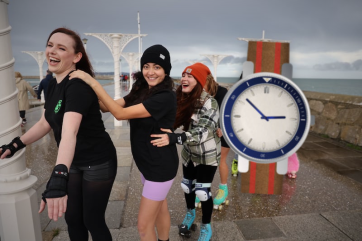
2h52
